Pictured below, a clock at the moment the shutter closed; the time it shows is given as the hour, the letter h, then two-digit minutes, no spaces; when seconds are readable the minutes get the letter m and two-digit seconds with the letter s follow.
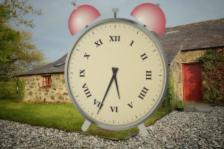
5h34
